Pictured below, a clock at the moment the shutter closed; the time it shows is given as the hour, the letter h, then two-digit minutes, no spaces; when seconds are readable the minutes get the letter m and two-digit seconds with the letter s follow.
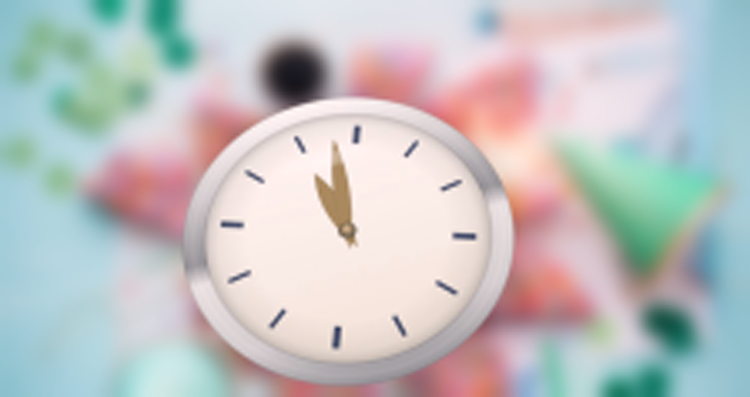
10h58
